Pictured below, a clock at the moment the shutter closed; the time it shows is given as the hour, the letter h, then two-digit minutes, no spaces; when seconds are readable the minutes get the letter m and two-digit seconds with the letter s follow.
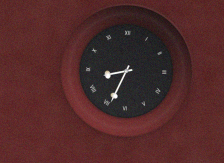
8h34
